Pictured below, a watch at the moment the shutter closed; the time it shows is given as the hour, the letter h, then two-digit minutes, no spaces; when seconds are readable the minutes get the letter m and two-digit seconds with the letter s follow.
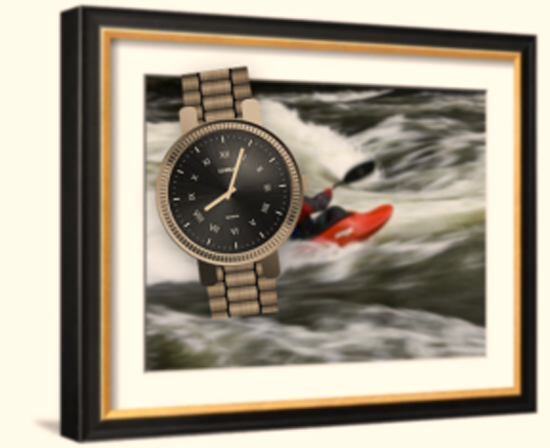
8h04
